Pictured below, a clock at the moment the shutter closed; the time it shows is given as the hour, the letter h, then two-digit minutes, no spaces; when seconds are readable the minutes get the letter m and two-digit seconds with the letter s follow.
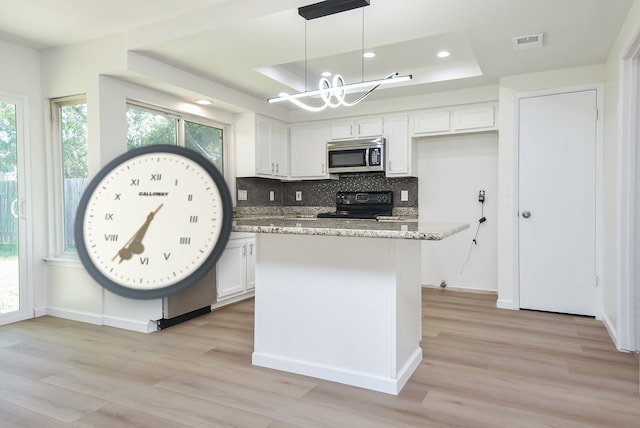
6h34m36s
